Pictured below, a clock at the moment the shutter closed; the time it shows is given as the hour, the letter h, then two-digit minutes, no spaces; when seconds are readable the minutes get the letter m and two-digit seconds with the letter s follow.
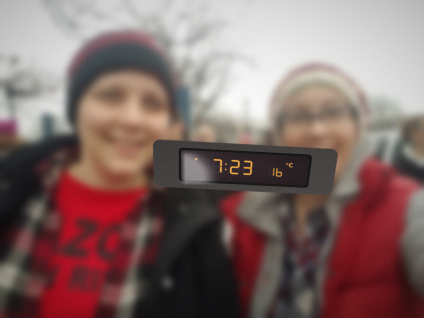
7h23
